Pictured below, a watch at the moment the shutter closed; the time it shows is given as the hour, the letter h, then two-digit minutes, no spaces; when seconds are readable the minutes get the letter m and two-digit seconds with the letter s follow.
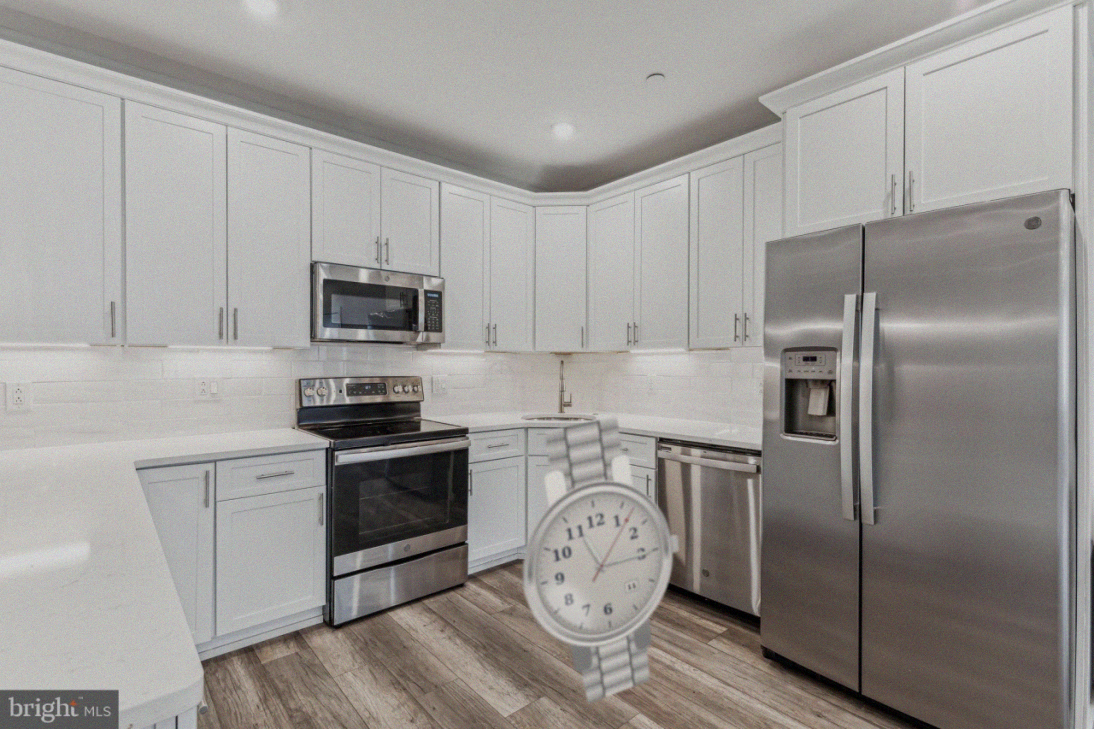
11h15m07s
